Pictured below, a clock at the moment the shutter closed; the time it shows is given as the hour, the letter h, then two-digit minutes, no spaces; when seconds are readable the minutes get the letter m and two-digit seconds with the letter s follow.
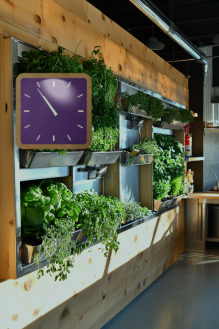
10h54
